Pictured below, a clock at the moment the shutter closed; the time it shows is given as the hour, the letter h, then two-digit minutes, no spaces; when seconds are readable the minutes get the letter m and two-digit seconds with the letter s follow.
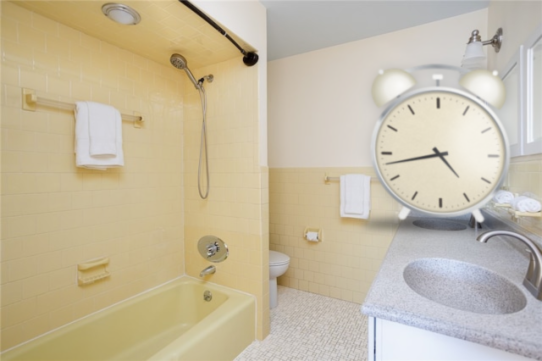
4h43
